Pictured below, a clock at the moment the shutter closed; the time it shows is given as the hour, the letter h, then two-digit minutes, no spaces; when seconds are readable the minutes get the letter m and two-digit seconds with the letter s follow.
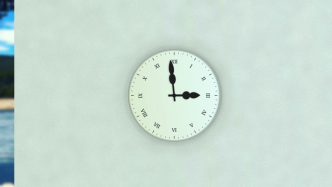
2h59
